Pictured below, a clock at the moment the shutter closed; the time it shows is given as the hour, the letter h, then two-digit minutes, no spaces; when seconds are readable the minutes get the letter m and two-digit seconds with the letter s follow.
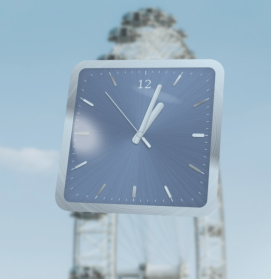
1h02m53s
